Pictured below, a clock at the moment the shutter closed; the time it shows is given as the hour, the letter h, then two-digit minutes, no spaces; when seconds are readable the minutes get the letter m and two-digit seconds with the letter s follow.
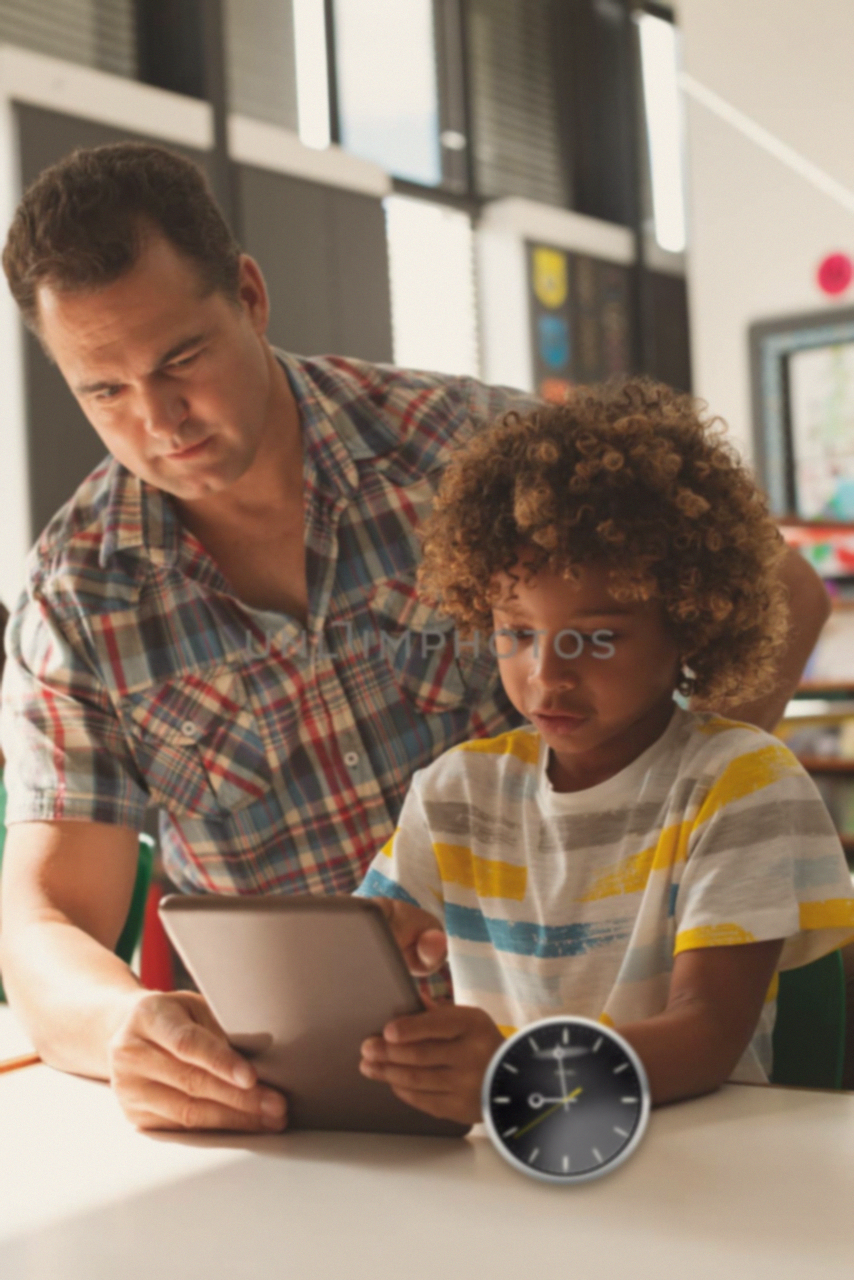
8h58m39s
